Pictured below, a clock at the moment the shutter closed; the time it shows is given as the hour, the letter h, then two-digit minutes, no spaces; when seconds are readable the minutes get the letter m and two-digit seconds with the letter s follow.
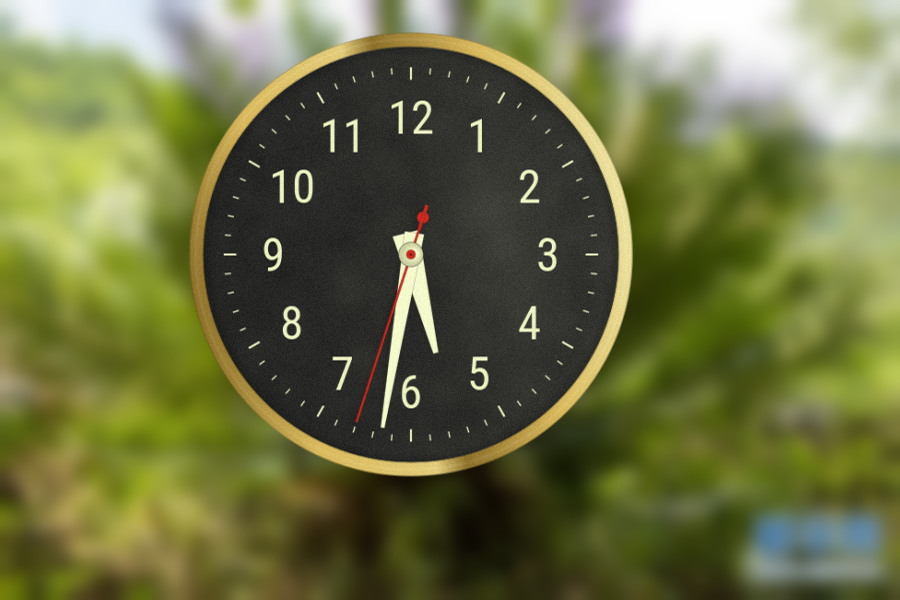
5h31m33s
